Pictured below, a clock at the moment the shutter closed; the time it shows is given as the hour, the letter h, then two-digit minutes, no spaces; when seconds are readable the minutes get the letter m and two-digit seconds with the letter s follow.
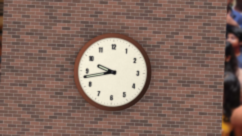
9h43
